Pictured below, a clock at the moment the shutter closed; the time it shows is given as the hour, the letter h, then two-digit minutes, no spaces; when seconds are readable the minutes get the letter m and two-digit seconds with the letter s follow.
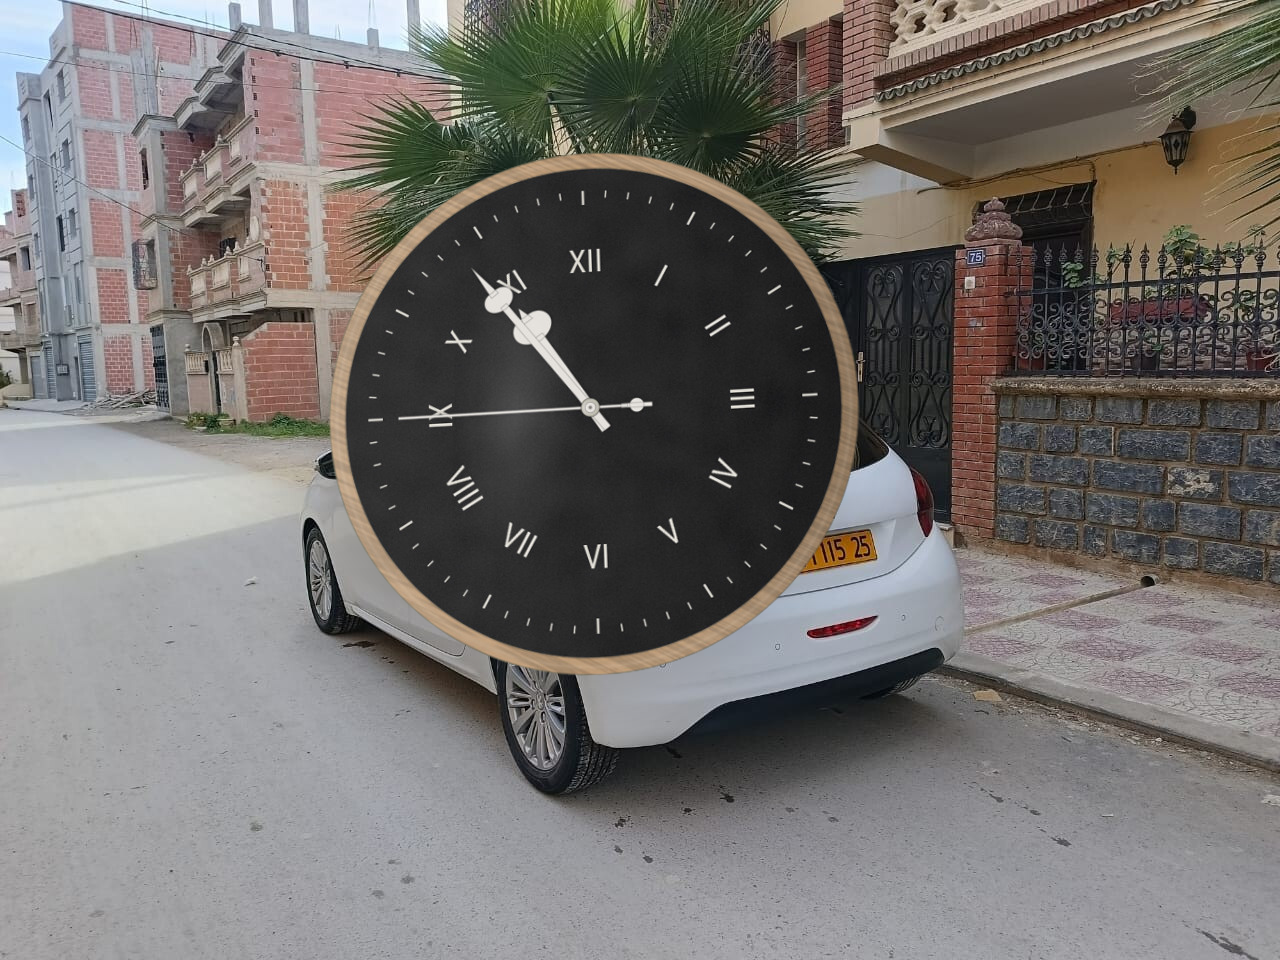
10h53m45s
